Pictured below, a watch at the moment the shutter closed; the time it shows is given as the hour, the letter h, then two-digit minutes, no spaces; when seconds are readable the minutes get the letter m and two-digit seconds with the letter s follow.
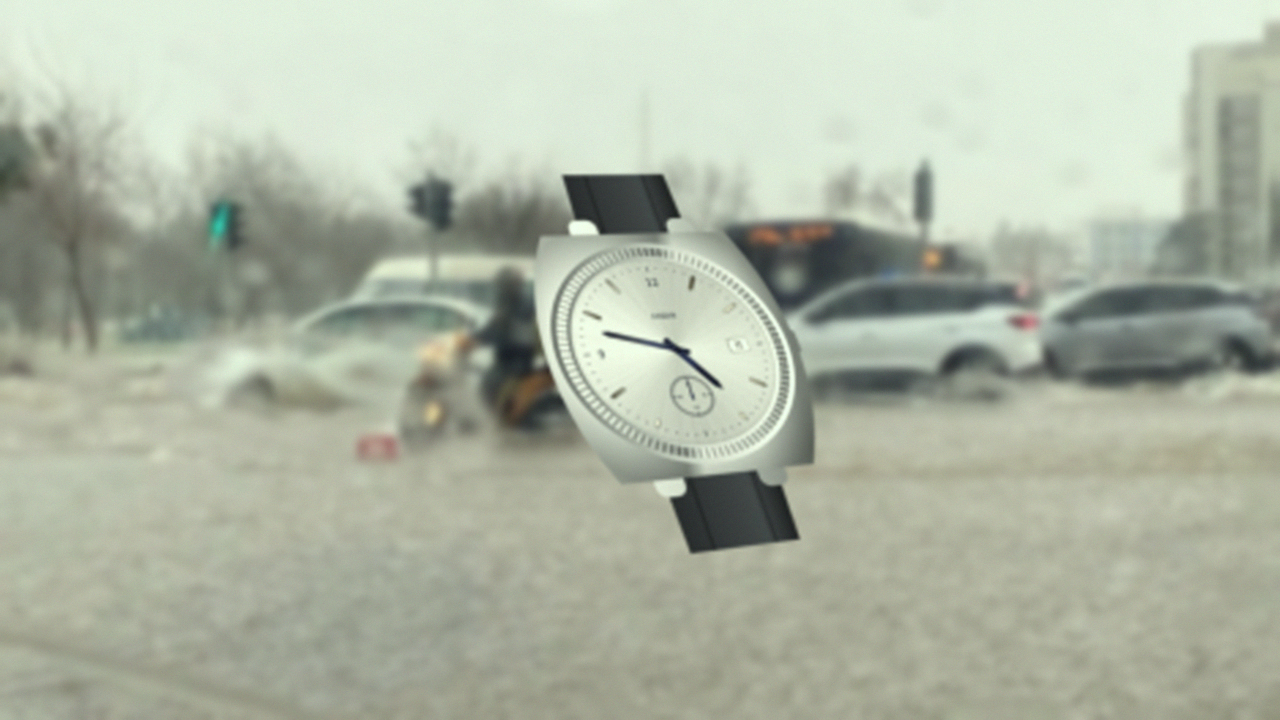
4h48
